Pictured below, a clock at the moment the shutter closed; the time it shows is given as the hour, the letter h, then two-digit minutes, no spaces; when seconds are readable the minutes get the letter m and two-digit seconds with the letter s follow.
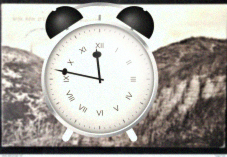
11h47
